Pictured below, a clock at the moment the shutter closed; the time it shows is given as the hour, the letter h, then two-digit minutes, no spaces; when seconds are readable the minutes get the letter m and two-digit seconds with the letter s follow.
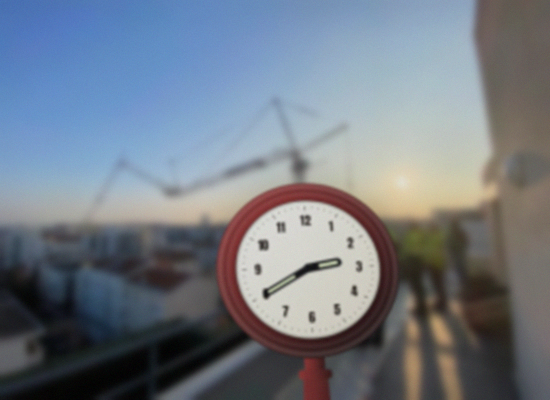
2h40
